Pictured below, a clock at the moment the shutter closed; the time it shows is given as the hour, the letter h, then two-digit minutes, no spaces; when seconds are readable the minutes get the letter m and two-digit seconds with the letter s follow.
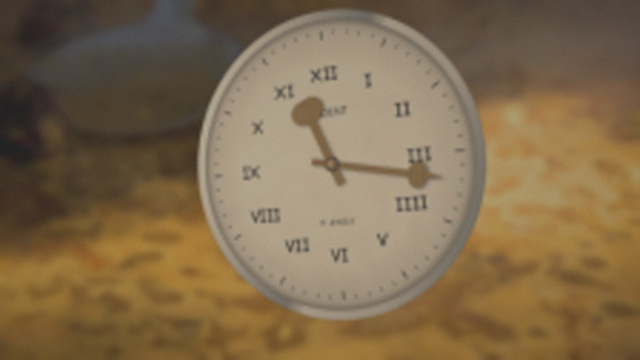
11h17
